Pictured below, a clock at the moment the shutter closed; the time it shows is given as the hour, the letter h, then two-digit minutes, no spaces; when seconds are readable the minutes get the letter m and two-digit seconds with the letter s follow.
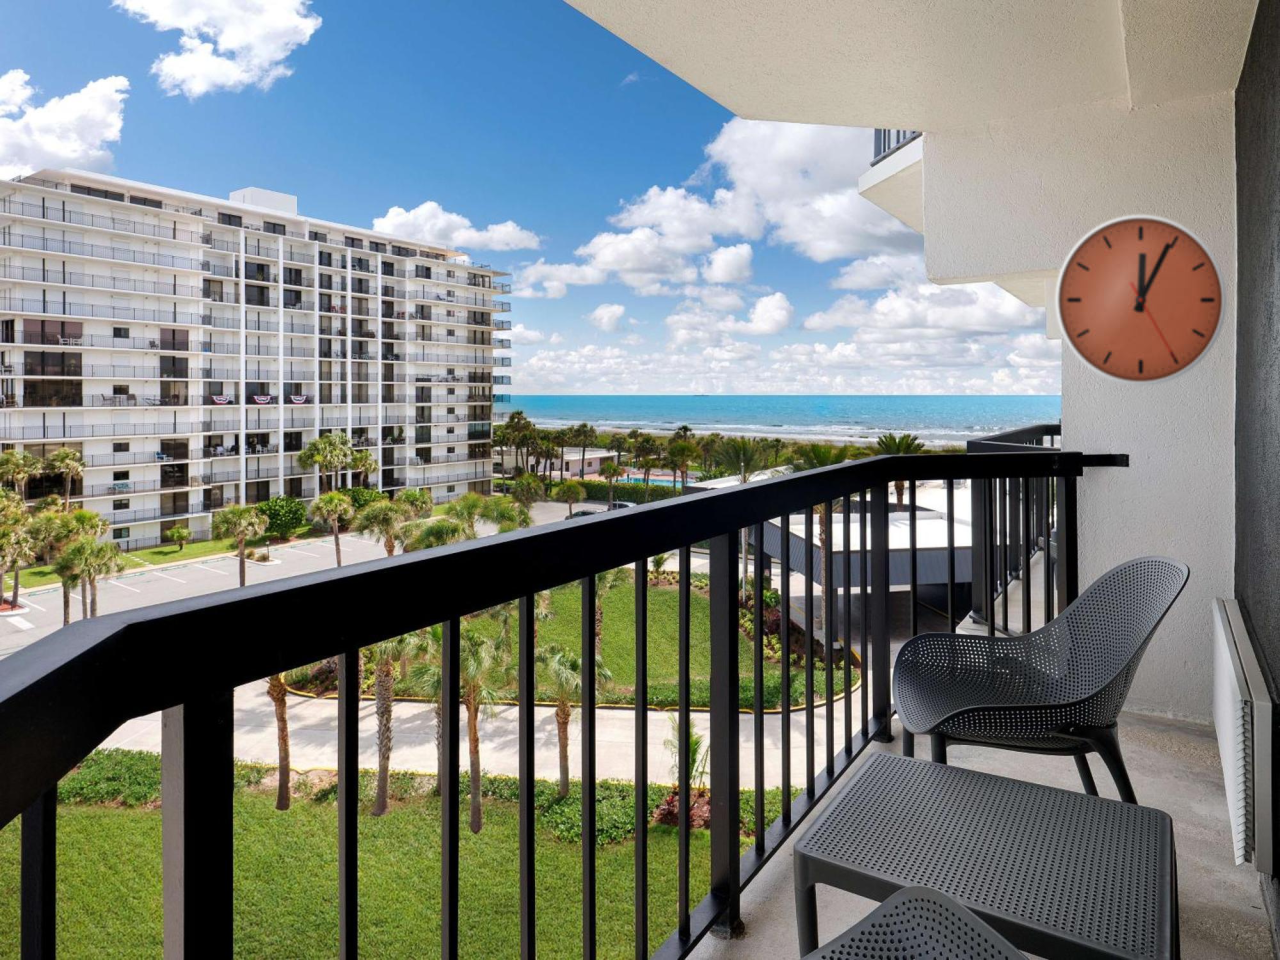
12h04m25s
